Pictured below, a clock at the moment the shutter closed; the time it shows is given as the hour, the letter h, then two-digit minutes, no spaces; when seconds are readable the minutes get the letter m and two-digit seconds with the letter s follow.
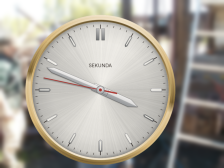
3h48m47s
